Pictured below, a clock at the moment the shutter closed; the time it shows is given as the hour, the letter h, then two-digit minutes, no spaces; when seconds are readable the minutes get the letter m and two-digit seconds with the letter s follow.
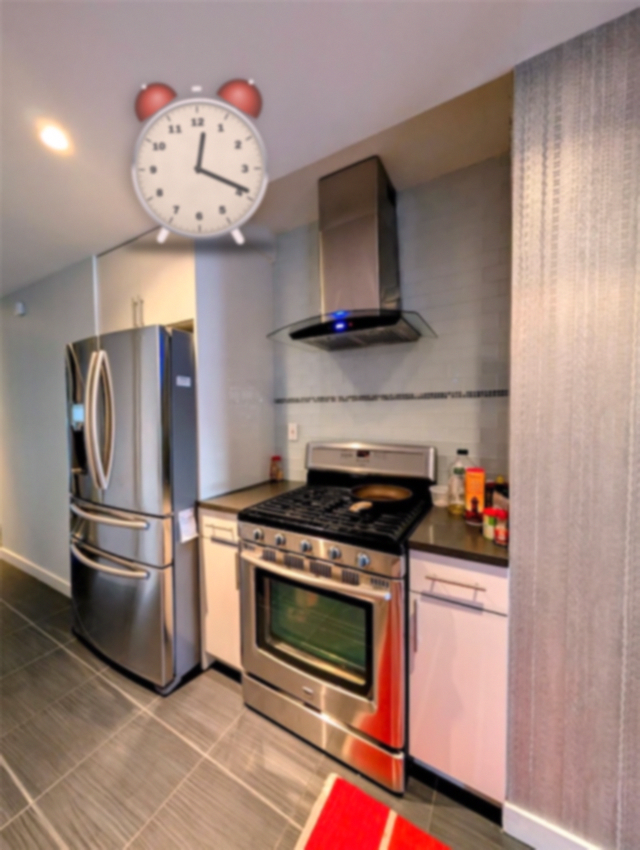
12h19
